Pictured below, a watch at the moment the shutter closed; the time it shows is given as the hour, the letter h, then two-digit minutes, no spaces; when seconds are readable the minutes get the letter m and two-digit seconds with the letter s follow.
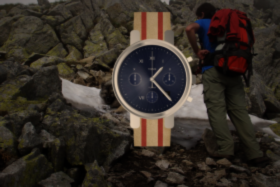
1h23
